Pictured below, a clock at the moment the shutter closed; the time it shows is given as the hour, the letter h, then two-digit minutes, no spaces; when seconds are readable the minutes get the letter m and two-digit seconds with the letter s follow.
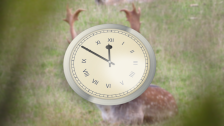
11h50
